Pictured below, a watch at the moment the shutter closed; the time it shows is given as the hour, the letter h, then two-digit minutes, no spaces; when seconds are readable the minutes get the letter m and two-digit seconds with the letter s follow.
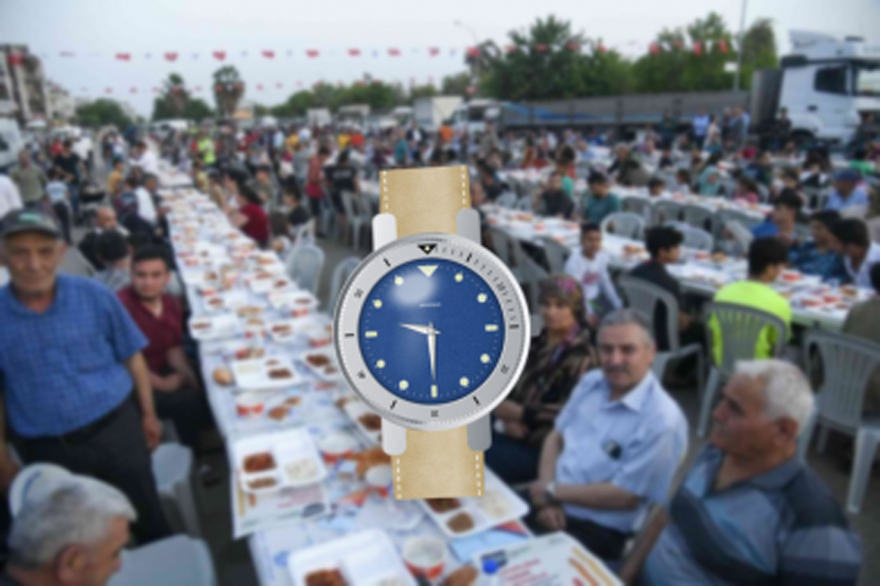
9h30
